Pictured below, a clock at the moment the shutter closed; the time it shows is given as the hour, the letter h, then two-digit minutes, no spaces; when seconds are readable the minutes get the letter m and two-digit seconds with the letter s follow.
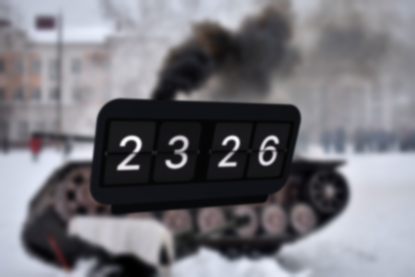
23h26
